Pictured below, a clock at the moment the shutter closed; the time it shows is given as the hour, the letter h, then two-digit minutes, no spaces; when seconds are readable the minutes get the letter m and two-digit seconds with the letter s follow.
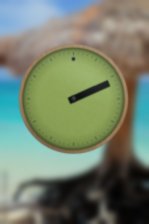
2h11
